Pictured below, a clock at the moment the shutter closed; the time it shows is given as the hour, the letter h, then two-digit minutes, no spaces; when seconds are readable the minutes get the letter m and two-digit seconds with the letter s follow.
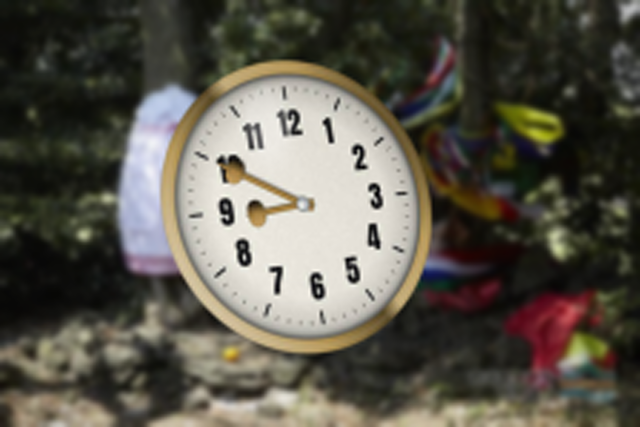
8h50
